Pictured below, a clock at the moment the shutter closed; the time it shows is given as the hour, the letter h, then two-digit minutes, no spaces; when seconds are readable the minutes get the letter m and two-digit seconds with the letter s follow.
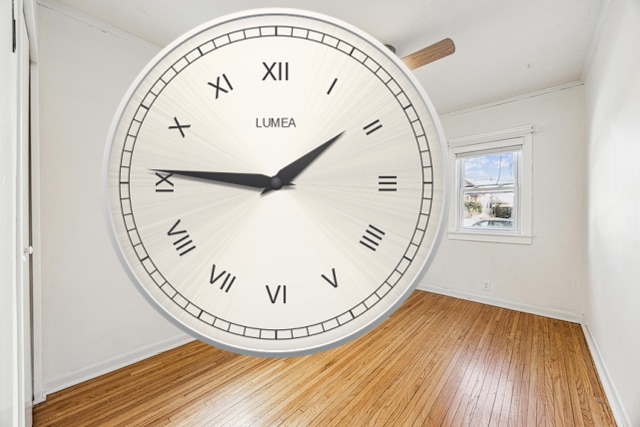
1h46
